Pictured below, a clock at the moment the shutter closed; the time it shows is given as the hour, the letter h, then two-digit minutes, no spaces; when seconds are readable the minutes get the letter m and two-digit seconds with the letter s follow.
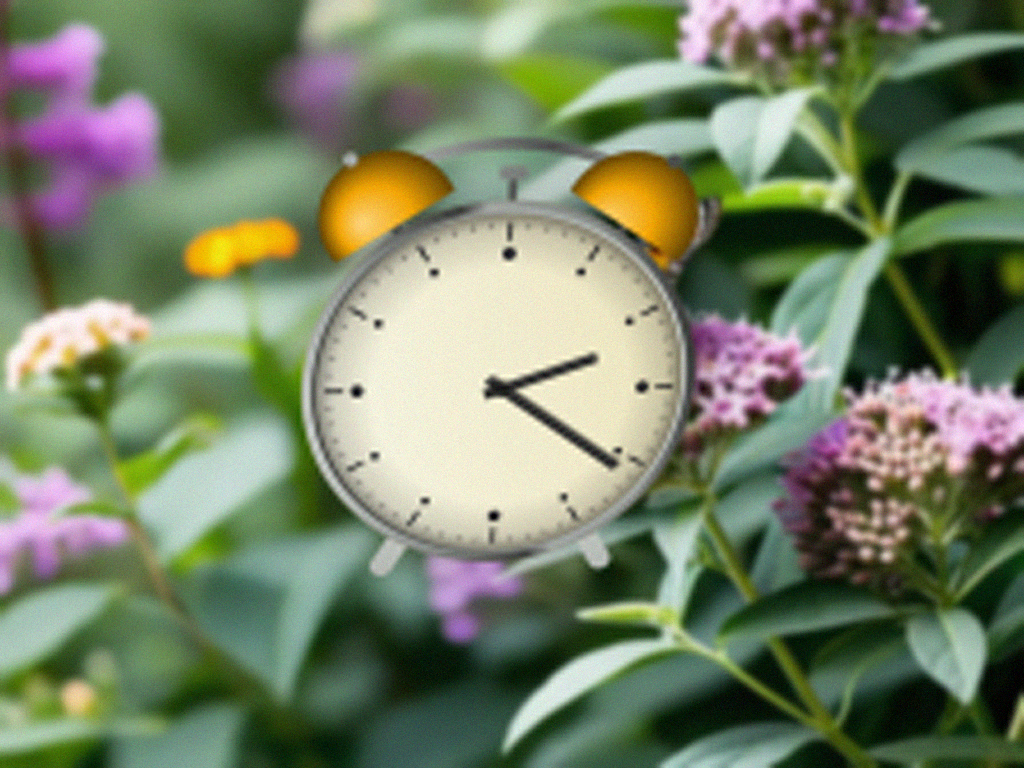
2h21
